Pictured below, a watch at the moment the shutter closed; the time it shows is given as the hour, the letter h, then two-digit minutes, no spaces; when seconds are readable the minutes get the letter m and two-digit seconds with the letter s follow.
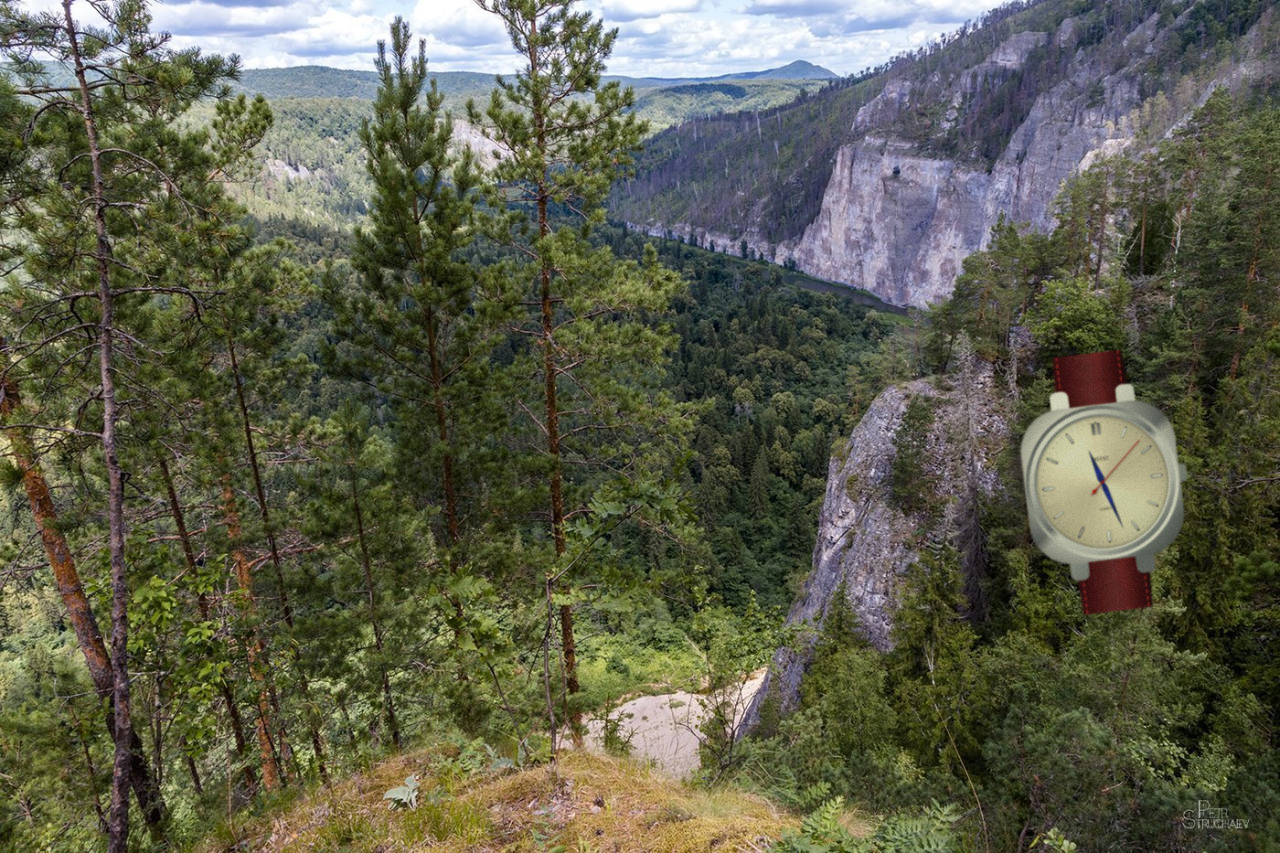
11h27m08s
